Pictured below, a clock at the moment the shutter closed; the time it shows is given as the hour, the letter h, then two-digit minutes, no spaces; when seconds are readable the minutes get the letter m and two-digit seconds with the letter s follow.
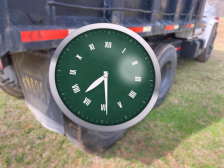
7h29
